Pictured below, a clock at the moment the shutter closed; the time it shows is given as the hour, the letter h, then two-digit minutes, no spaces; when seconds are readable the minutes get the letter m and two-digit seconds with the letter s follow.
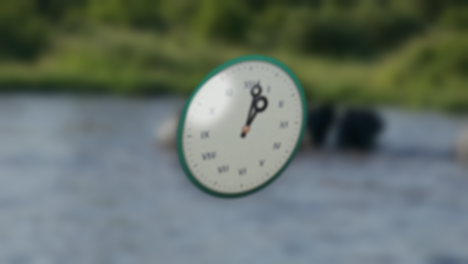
1h02
